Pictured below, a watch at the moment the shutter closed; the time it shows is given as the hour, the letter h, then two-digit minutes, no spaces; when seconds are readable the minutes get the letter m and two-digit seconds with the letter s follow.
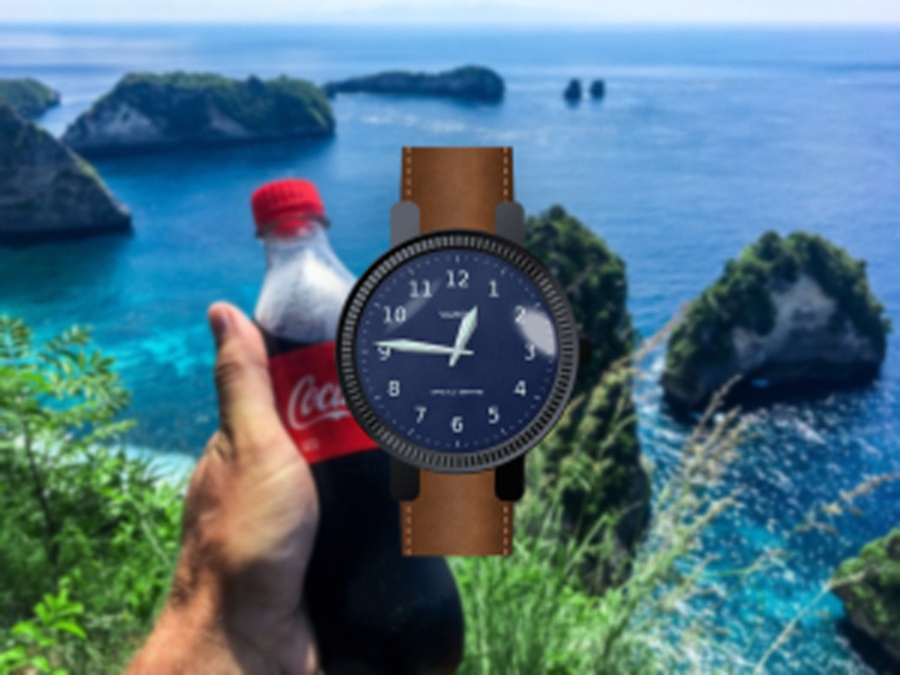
12h46
